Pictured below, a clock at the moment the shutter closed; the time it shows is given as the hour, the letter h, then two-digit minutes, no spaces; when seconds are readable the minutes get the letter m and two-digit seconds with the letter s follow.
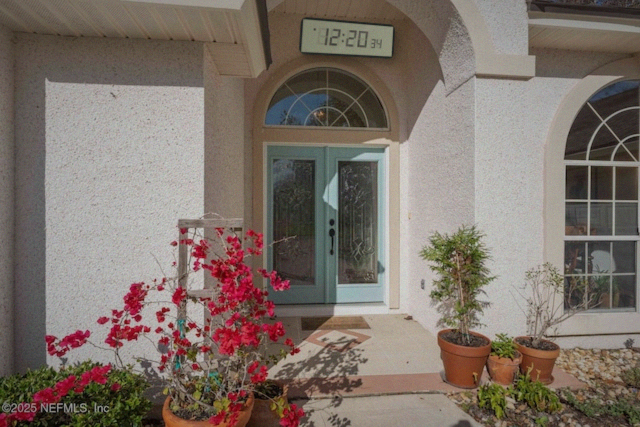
12h20m34s
